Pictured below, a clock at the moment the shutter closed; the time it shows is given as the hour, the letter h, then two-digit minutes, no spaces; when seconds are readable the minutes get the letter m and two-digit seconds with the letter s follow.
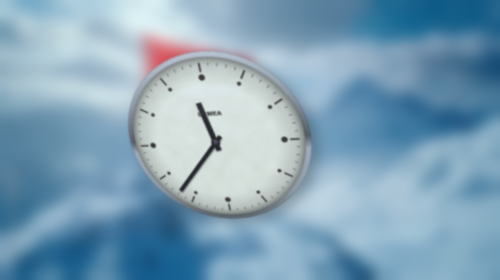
11h37
